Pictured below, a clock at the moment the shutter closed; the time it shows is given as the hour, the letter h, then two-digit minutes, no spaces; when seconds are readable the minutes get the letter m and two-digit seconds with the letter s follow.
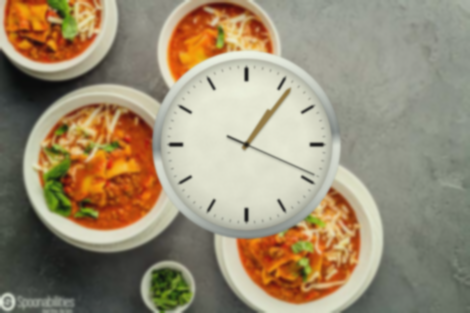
1h06m19s
